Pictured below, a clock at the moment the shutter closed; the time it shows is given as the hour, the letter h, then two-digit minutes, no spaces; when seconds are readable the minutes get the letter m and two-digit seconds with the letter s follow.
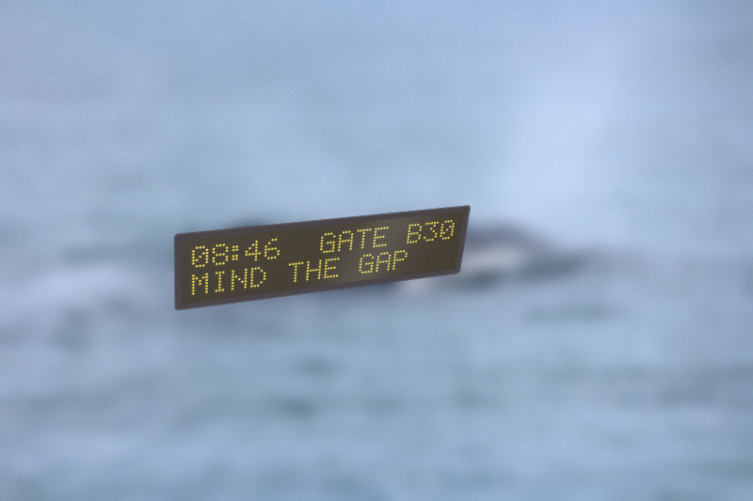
8h46
